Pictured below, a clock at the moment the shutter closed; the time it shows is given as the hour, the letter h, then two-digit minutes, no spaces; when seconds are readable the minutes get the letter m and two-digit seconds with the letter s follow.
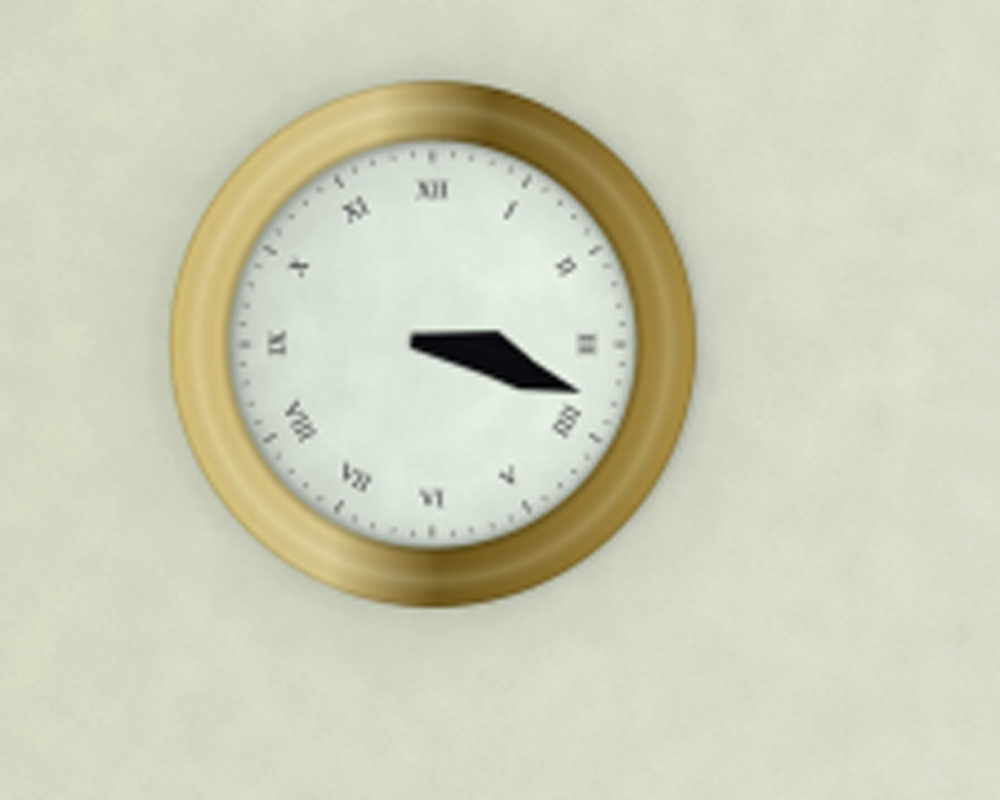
3h18
